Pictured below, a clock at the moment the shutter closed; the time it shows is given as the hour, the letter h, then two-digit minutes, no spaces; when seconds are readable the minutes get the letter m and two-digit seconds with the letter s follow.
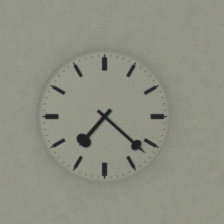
7h22
